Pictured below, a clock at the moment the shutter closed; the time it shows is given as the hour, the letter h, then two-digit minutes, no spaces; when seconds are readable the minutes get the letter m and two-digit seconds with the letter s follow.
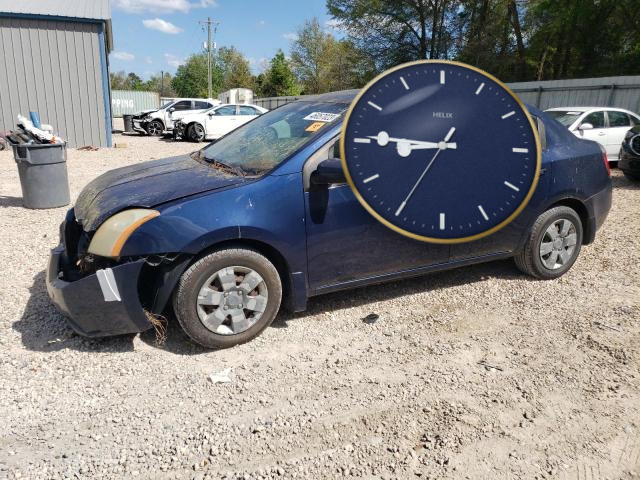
8h45m35s
